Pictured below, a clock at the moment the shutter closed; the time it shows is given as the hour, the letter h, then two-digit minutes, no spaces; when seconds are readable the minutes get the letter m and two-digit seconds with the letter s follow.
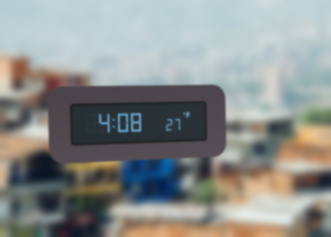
4h08
